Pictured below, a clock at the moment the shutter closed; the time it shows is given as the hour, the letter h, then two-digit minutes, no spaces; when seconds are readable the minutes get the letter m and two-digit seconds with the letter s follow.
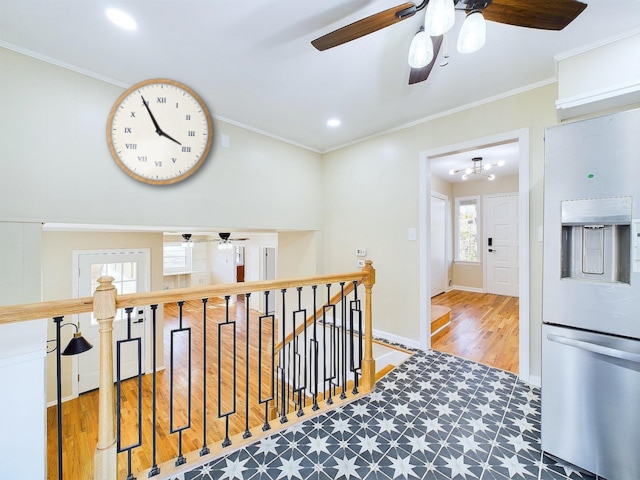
3h55
